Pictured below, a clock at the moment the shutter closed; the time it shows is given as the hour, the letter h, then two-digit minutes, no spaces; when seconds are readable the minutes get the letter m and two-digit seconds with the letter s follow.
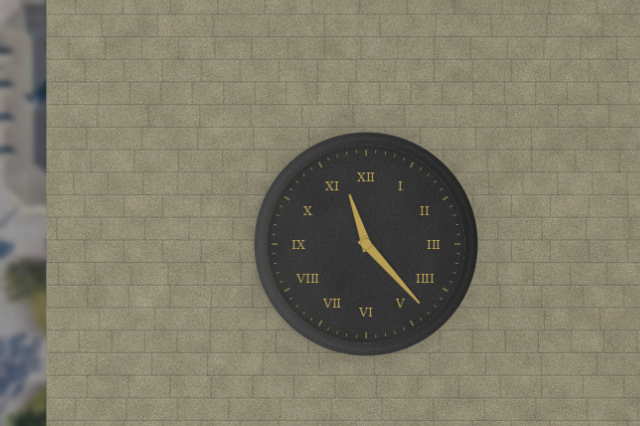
11h23
